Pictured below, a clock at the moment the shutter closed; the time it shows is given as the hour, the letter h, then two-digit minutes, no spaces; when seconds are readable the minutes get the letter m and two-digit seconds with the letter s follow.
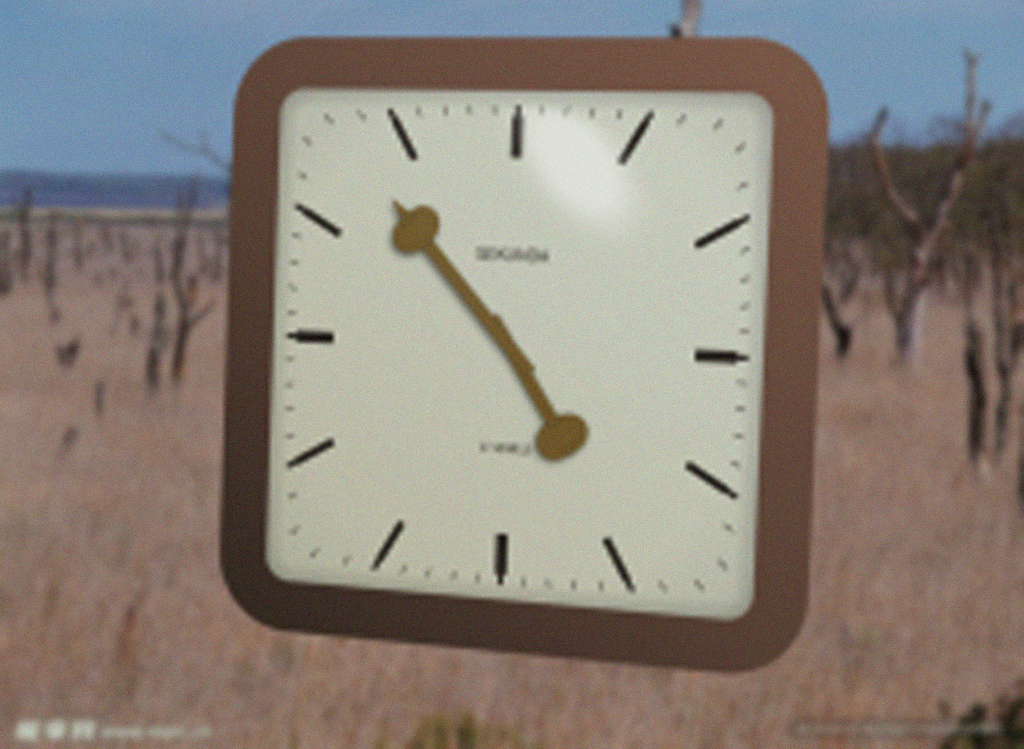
4h53
